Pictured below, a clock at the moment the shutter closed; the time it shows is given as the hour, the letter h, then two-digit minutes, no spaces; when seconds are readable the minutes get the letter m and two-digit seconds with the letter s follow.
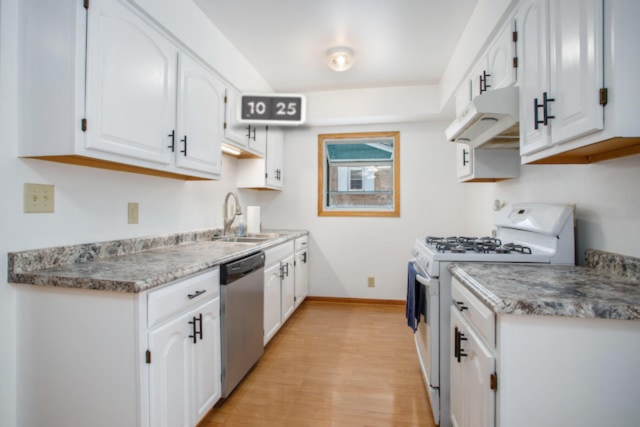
10h25
